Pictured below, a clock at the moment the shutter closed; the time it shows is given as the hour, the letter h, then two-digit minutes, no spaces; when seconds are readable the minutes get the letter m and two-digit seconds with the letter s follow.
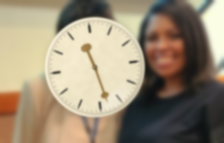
11h28
